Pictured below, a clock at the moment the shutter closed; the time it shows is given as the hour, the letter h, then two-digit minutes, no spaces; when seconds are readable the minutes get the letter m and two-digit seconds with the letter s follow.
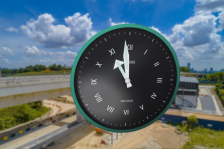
10h59
